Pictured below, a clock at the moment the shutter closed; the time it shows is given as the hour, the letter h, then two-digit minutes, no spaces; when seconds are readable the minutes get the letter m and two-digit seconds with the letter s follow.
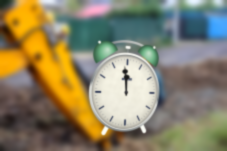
11h59
